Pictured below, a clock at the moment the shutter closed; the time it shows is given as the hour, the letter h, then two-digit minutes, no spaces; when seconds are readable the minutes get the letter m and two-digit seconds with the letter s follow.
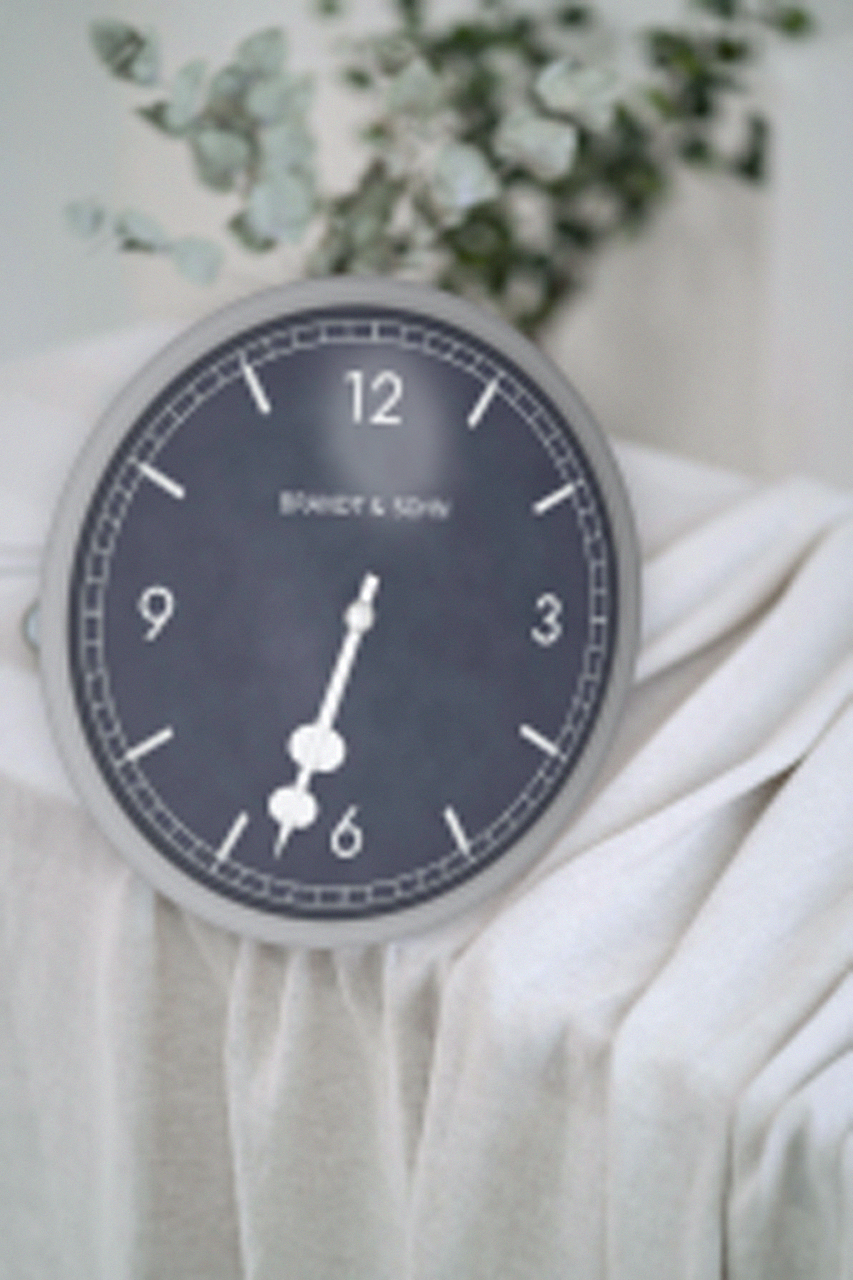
6h33
